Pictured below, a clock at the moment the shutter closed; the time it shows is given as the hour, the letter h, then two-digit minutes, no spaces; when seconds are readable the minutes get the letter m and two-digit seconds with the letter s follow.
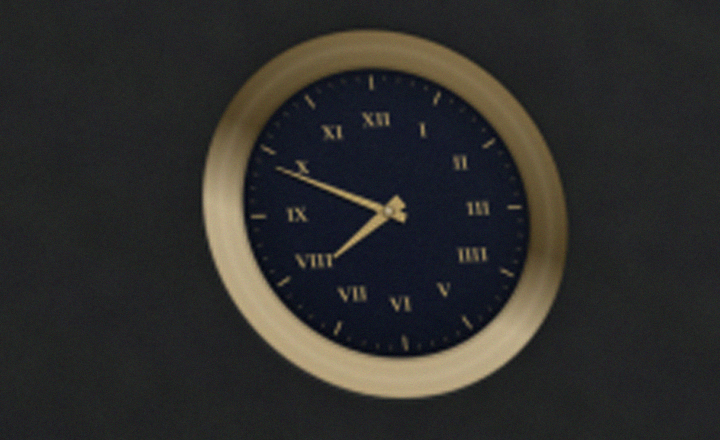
7h49
